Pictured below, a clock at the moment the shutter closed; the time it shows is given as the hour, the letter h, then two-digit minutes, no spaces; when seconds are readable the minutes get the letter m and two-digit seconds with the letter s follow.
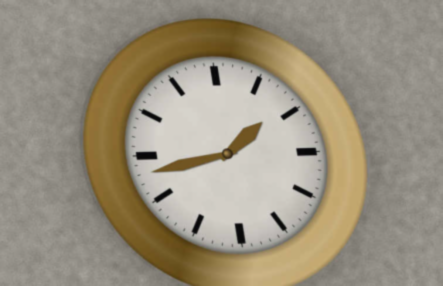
1h43
